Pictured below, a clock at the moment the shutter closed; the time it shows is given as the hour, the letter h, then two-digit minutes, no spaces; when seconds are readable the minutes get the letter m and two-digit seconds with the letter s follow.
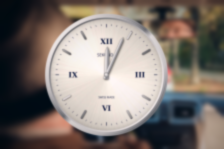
12h04
